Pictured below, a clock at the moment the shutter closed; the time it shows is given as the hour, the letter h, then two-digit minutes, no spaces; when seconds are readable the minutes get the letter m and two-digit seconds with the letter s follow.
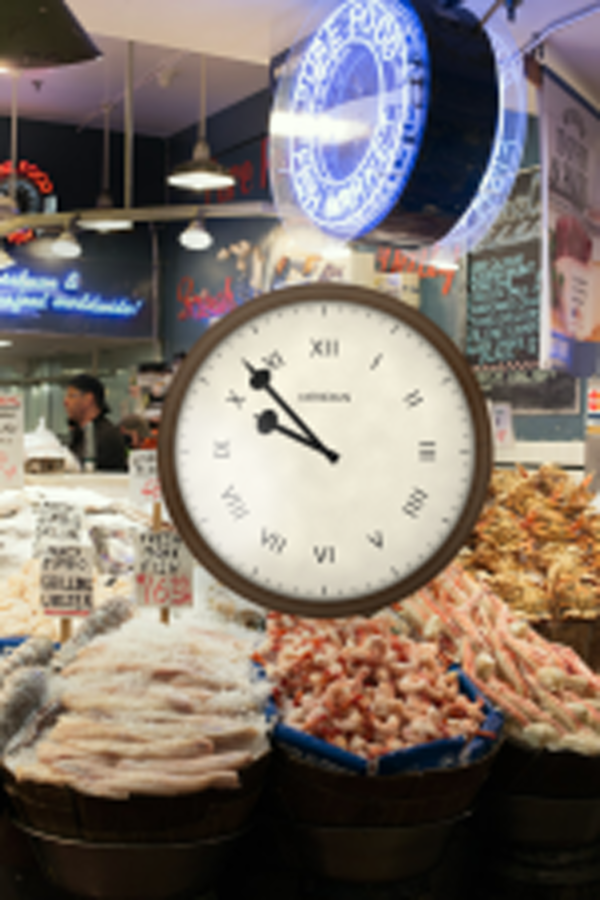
9h53
